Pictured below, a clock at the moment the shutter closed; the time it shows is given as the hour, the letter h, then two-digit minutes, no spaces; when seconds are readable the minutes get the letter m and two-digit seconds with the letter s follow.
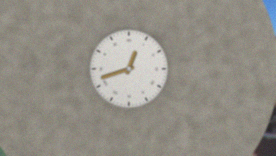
12h42
